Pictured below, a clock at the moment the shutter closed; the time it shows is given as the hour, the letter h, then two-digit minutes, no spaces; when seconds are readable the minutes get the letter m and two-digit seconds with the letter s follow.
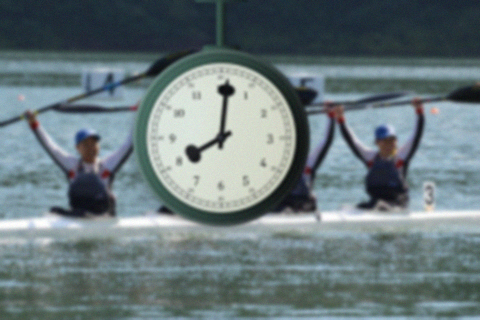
8h01
